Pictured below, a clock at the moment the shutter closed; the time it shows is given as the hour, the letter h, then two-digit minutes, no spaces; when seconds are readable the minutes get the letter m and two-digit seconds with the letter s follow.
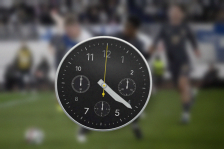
4h21
